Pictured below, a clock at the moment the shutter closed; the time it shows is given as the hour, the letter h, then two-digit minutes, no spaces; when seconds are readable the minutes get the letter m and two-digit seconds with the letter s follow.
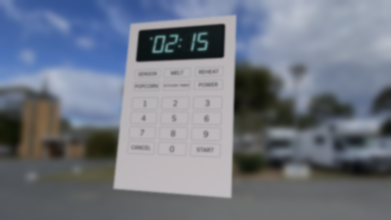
2h15
